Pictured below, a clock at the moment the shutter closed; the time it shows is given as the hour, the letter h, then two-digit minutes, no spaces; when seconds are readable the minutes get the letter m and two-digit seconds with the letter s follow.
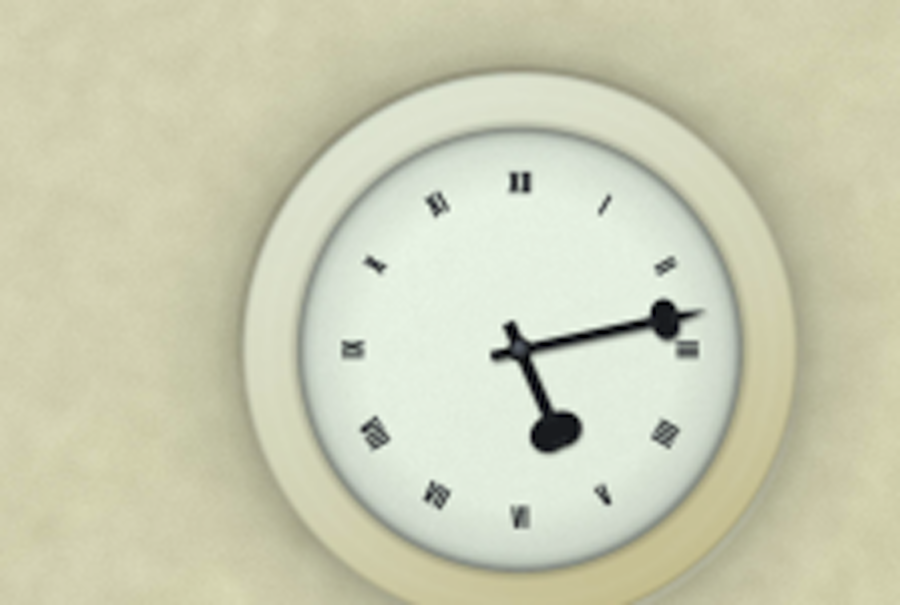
5h13
